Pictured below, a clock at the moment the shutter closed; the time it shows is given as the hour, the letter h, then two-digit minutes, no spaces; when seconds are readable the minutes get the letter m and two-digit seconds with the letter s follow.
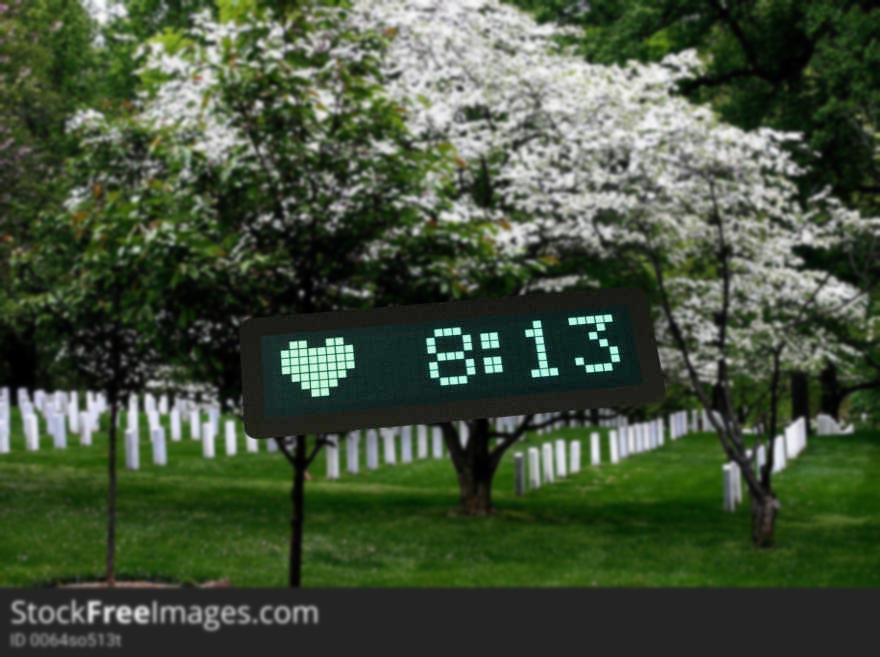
8h13
